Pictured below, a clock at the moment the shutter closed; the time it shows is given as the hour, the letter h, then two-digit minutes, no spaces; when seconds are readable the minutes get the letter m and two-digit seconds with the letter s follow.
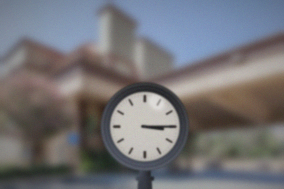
3h15
